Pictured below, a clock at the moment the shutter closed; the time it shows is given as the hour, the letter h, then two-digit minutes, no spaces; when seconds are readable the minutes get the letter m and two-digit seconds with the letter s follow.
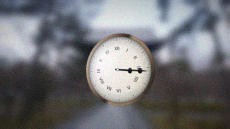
3h16
